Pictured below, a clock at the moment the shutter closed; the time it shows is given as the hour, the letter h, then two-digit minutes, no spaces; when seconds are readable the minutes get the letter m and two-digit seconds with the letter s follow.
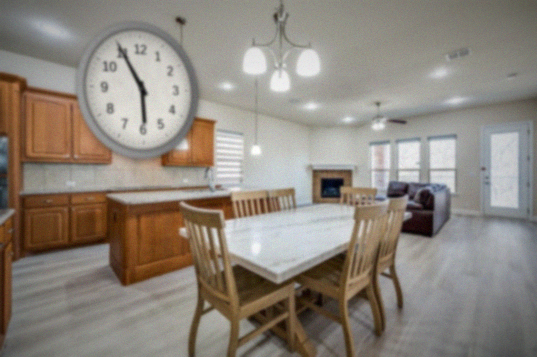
5h55
